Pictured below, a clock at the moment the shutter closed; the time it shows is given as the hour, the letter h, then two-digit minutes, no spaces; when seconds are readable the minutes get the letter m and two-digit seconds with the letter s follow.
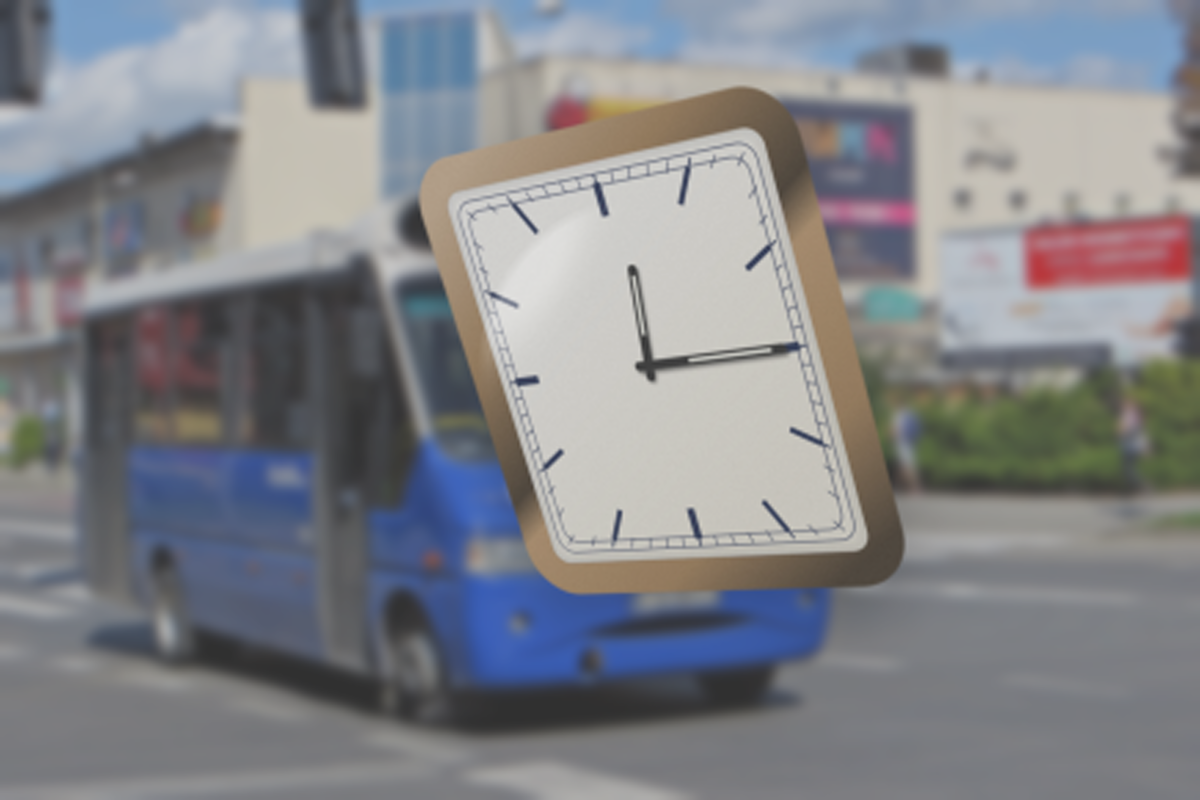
12h15
